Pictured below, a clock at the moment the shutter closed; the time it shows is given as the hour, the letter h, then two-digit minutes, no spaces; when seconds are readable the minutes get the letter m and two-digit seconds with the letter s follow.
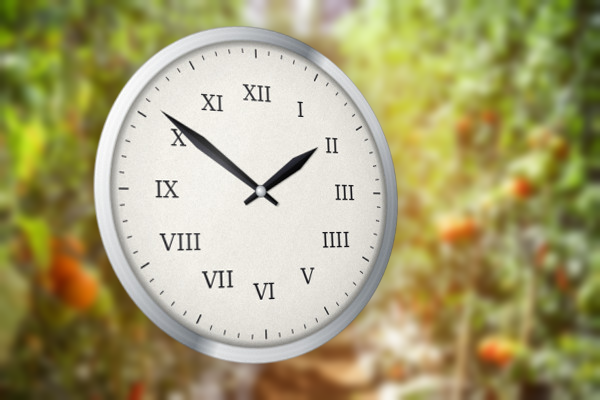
1h51
